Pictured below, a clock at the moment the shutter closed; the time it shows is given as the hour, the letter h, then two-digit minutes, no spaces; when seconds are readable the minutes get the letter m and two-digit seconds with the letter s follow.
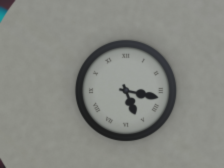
5h17
